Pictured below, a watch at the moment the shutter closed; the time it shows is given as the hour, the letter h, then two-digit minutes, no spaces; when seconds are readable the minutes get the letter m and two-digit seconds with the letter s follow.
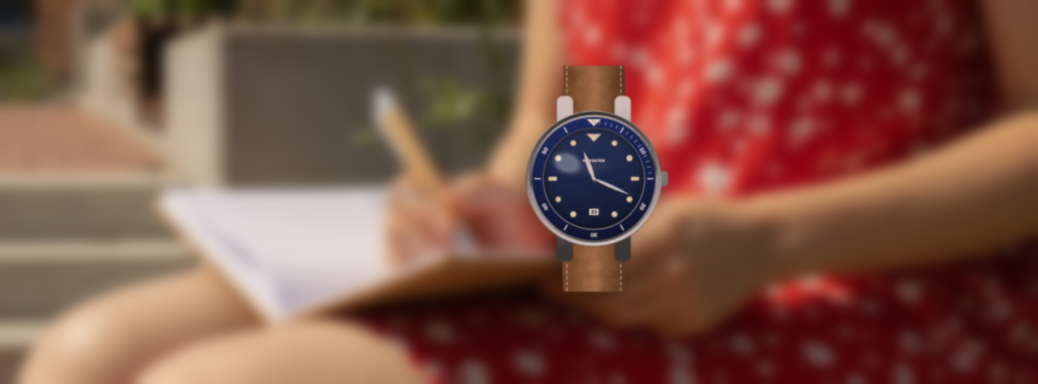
11h19
